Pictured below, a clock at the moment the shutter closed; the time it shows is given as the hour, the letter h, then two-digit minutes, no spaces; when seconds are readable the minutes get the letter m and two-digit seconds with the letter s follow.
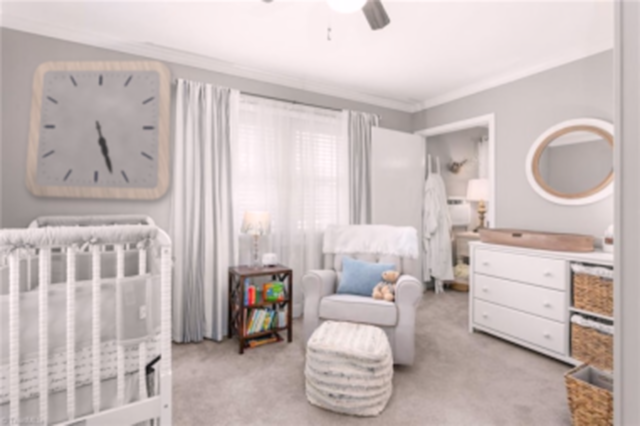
5h27
